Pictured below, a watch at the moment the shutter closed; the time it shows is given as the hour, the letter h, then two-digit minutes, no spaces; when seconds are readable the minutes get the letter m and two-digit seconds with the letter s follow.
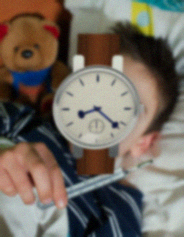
8h22
